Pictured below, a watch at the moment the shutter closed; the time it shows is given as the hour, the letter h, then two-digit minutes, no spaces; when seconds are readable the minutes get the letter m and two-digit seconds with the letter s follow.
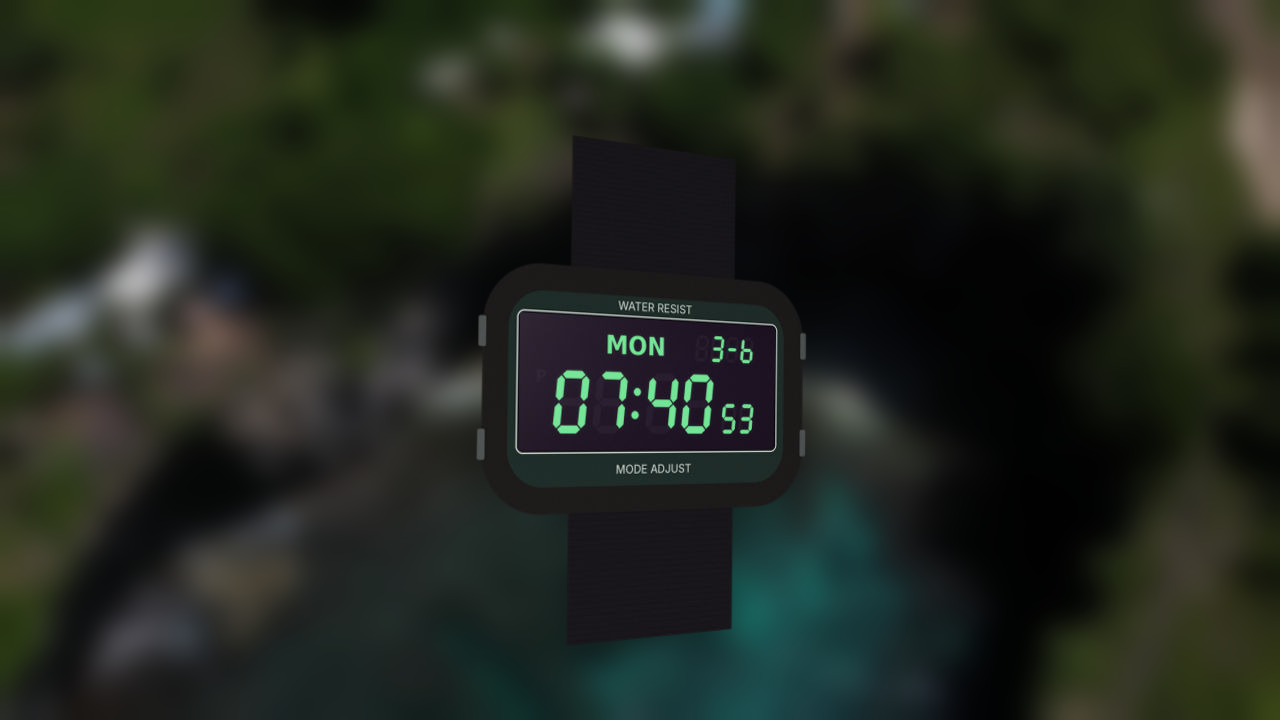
7h40m53s
